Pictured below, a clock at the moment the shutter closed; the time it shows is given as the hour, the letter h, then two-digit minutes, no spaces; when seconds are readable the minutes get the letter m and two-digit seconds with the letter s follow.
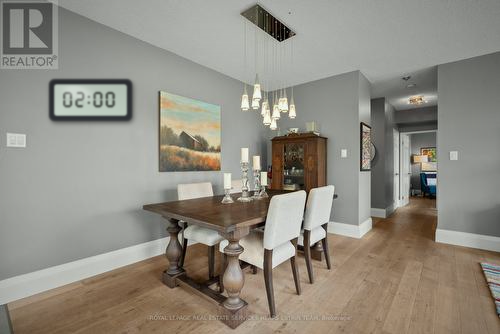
2h00
